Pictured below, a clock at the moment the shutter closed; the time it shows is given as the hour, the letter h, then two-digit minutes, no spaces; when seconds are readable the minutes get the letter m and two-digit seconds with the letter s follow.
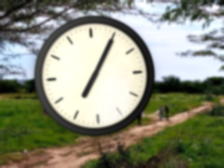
7h05
